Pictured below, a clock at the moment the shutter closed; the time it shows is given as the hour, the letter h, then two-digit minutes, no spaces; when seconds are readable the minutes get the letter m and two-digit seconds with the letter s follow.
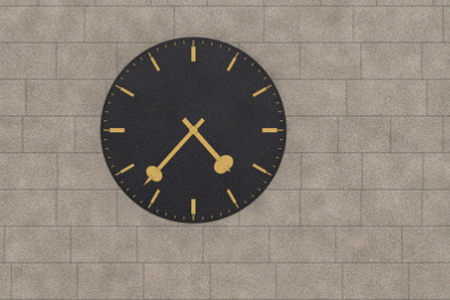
4h37
